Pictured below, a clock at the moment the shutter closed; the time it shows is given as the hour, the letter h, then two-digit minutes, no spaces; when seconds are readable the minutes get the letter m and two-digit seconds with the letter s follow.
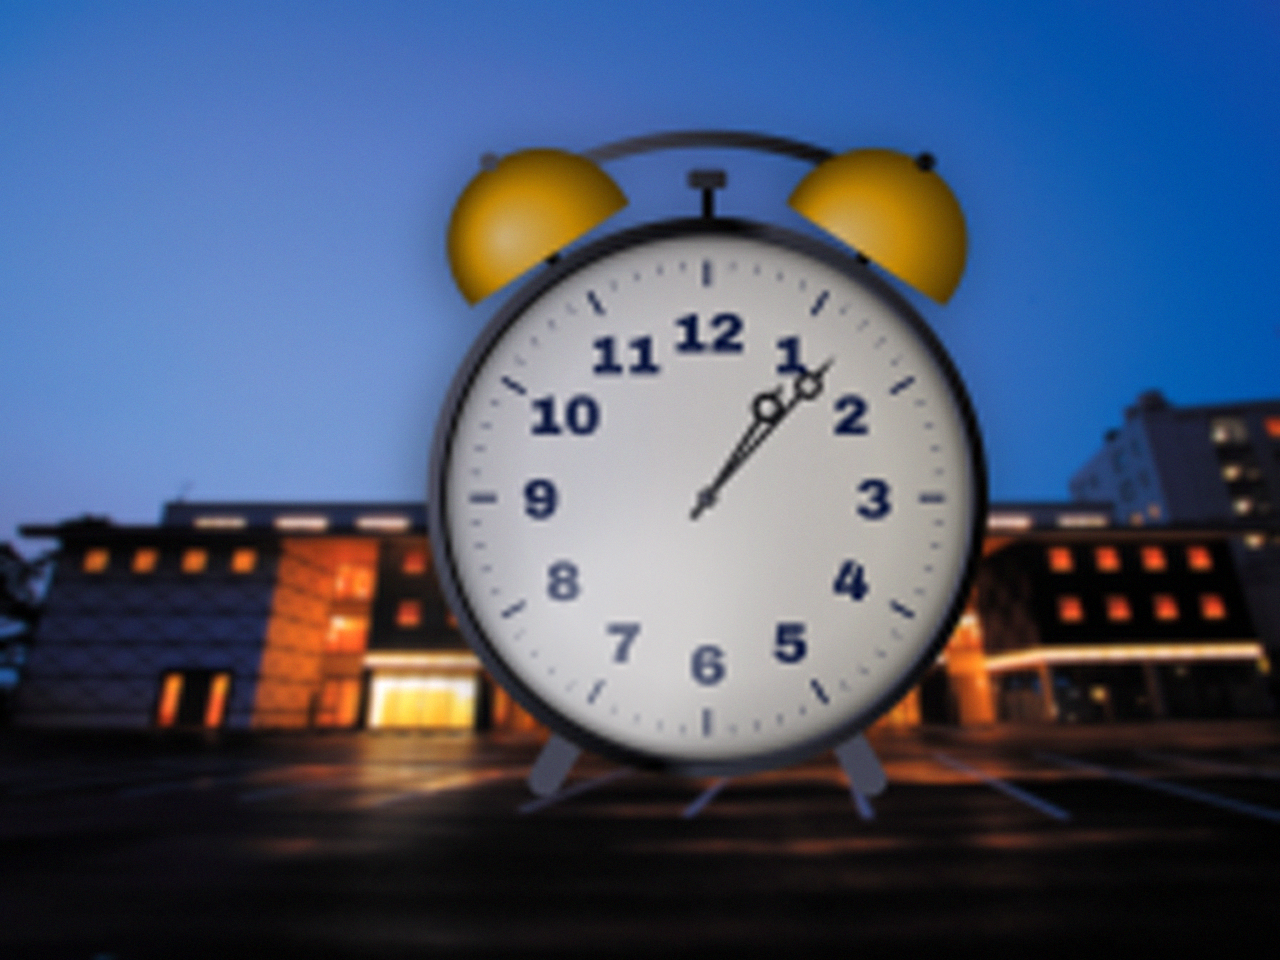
1h07
